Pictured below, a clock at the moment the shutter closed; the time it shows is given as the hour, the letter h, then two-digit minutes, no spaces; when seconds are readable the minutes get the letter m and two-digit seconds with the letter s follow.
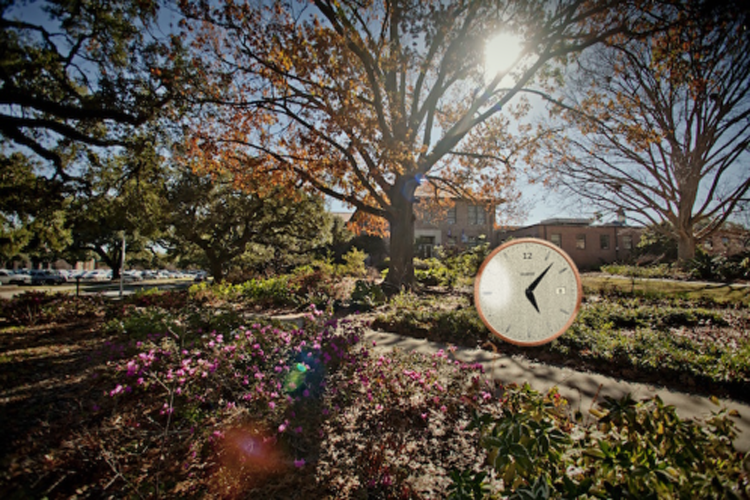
5h07
